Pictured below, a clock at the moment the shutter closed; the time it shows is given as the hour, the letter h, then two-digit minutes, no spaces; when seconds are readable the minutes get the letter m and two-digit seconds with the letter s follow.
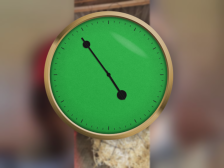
4h54
